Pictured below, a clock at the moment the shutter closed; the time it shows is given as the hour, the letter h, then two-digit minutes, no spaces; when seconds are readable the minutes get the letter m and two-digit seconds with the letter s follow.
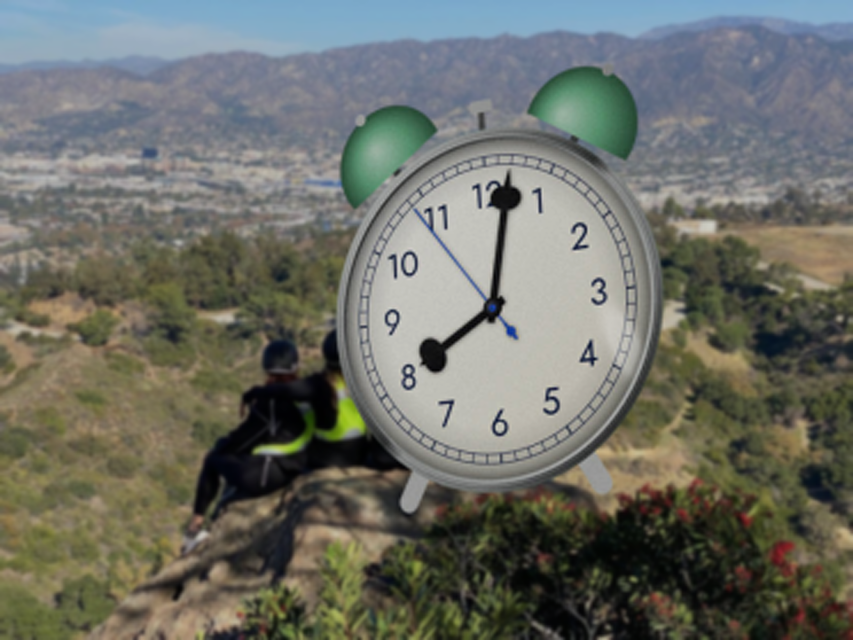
8h01m54s
